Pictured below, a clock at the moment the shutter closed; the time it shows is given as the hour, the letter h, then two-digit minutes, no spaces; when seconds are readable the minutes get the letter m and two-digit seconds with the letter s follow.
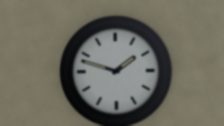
1h48
